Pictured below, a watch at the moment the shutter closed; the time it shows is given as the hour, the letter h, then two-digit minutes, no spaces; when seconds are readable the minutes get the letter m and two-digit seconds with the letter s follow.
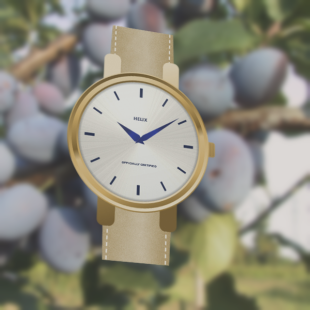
10h09
